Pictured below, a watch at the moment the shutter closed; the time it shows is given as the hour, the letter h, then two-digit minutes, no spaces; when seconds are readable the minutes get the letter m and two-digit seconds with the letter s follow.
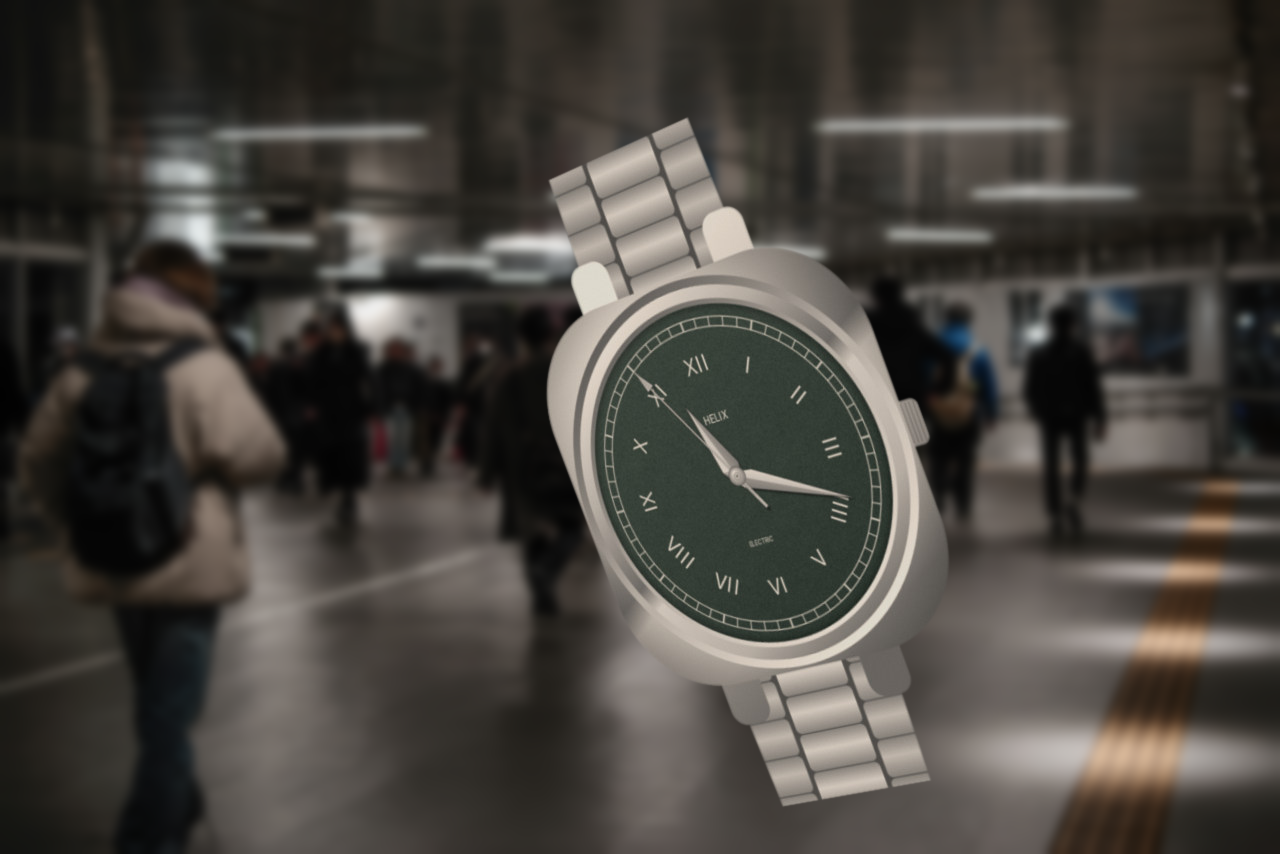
11h18m55s
